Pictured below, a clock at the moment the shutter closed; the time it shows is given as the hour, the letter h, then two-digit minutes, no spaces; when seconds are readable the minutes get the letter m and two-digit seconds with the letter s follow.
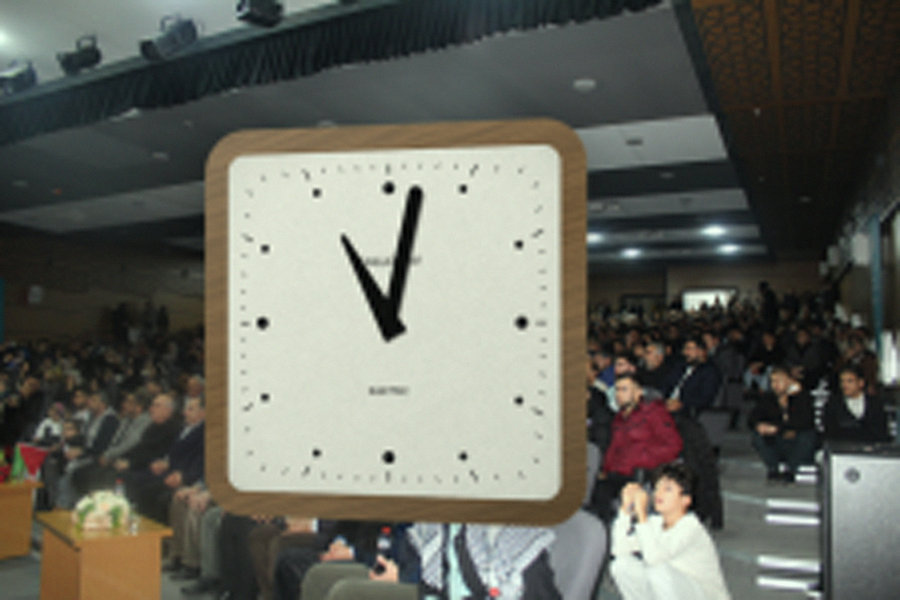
11h02
